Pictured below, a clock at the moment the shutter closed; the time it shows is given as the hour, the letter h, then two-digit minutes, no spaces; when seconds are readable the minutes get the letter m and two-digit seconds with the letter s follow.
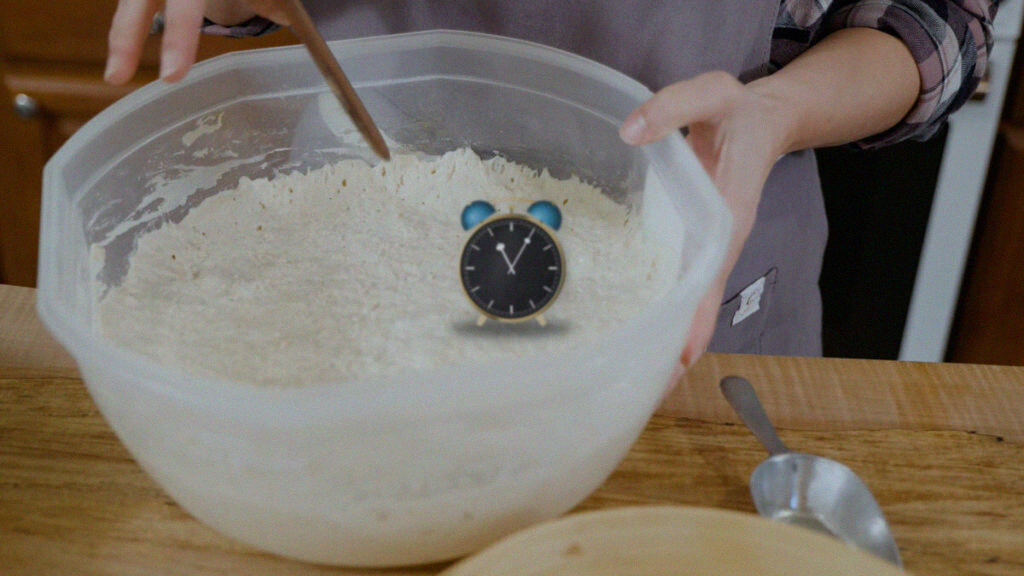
11h05
